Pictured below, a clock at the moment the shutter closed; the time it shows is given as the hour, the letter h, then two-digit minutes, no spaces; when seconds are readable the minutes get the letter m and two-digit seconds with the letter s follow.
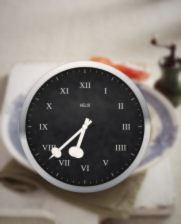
6h38
